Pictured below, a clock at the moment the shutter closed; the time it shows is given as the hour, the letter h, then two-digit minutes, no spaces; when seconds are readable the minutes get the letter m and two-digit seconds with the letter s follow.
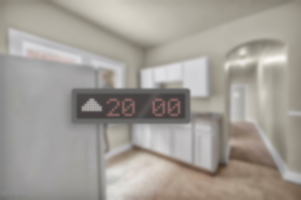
20h00
